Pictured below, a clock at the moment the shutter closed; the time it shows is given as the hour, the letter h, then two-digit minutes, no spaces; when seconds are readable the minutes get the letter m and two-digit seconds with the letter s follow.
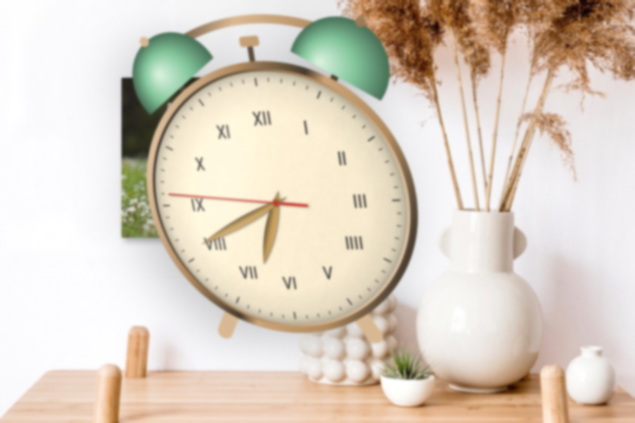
6h40m46s
